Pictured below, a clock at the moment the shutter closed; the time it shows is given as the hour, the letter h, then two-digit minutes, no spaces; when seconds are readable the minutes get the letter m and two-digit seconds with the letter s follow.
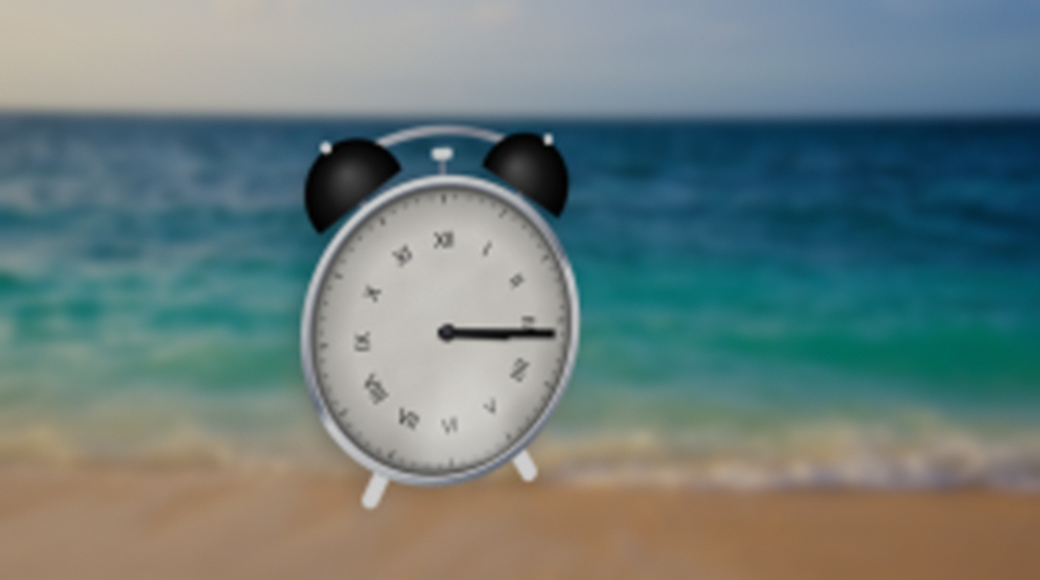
3h16
